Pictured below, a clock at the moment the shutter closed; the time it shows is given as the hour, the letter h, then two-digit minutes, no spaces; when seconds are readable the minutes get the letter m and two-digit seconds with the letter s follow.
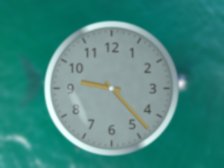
9h23
